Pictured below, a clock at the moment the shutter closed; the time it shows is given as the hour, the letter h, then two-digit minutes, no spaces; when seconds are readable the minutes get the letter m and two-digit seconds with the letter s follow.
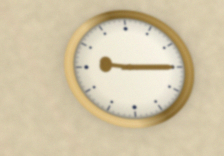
9h15
